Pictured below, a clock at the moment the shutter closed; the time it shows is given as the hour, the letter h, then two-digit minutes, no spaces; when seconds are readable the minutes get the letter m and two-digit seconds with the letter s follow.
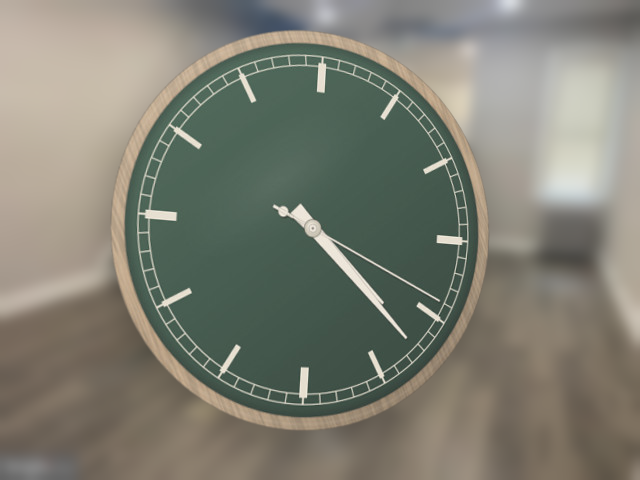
4h22m19s
